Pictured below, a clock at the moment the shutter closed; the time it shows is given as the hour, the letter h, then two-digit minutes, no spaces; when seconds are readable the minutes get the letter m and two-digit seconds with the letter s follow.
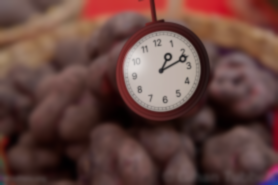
1h12
